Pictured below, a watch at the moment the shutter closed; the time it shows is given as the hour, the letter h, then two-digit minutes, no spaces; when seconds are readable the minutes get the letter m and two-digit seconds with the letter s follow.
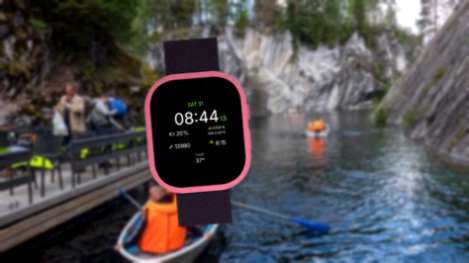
8h44
